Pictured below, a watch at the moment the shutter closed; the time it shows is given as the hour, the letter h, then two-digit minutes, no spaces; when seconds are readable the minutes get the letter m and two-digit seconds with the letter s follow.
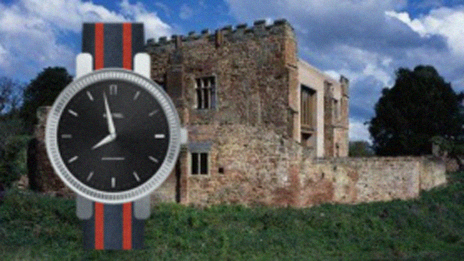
7h58
